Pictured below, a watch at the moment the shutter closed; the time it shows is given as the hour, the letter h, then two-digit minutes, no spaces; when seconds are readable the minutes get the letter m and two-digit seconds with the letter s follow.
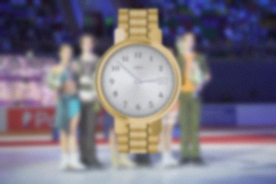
2h52
